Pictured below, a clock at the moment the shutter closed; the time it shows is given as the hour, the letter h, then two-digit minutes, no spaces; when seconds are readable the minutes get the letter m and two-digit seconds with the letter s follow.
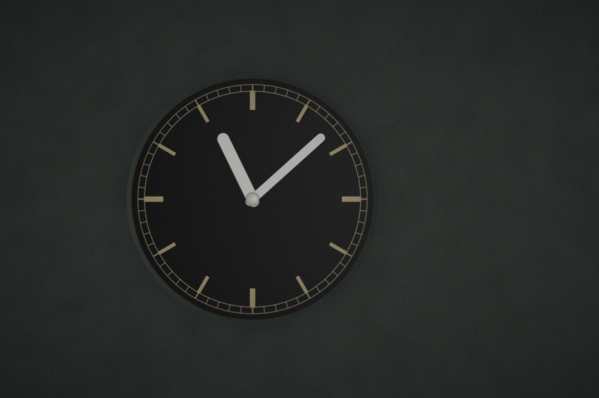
11h08
